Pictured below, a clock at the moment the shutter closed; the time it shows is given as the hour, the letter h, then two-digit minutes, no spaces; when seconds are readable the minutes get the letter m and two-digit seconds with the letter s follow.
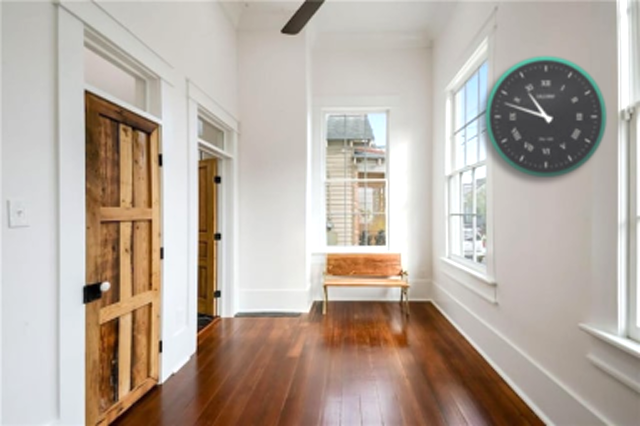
10h48
